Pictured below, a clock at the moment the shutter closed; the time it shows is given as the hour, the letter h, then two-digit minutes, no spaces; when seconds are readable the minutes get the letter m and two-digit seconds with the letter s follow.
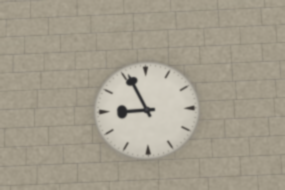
8h56
